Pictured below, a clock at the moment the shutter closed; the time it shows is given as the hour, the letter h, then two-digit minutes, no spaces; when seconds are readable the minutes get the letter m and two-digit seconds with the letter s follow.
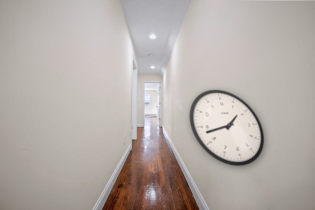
1h43
